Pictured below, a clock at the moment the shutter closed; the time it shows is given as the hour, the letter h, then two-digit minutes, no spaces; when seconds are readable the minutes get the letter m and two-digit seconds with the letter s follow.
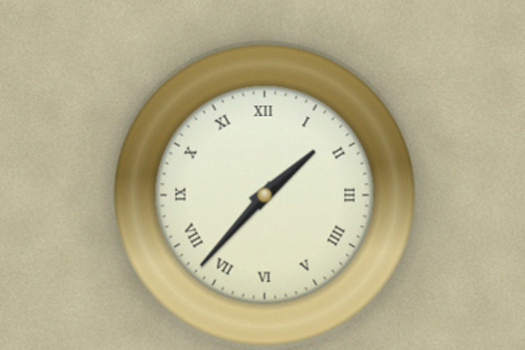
1h37
